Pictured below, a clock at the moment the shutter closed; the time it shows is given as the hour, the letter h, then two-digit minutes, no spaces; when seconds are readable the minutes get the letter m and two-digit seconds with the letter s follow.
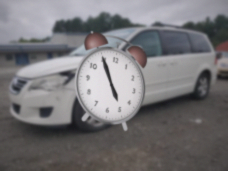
4h55
